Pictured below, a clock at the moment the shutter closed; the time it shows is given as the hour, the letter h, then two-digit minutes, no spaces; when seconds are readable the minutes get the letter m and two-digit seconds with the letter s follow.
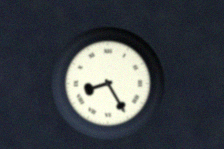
8h25
